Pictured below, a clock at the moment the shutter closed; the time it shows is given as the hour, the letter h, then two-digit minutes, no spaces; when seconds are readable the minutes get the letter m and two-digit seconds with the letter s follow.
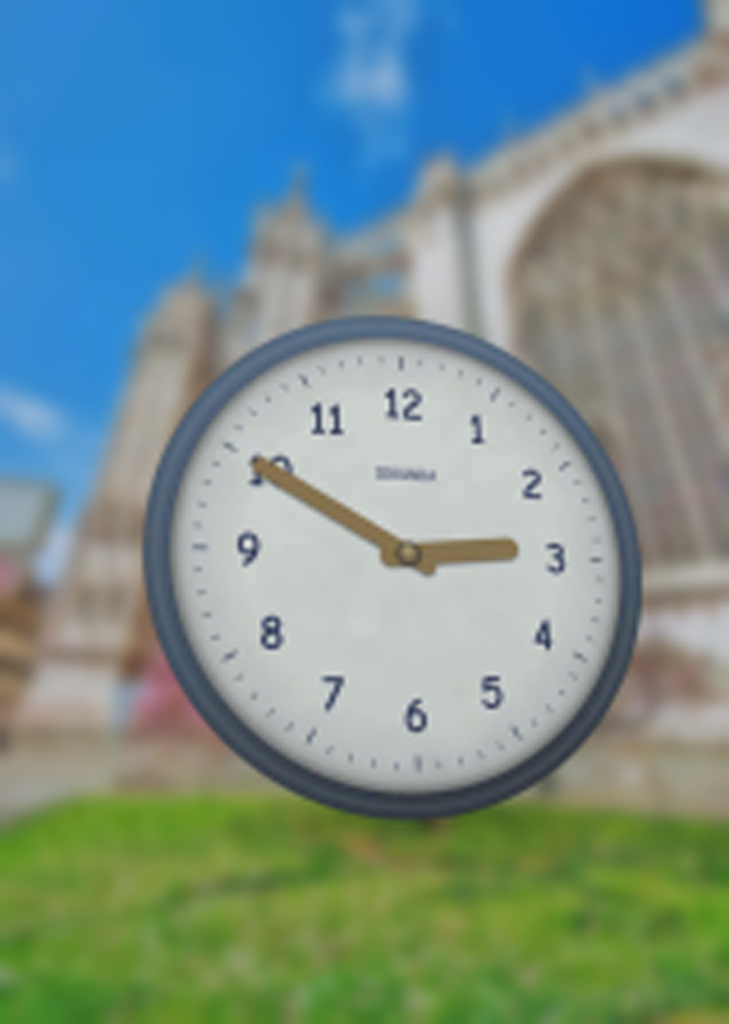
2h50
